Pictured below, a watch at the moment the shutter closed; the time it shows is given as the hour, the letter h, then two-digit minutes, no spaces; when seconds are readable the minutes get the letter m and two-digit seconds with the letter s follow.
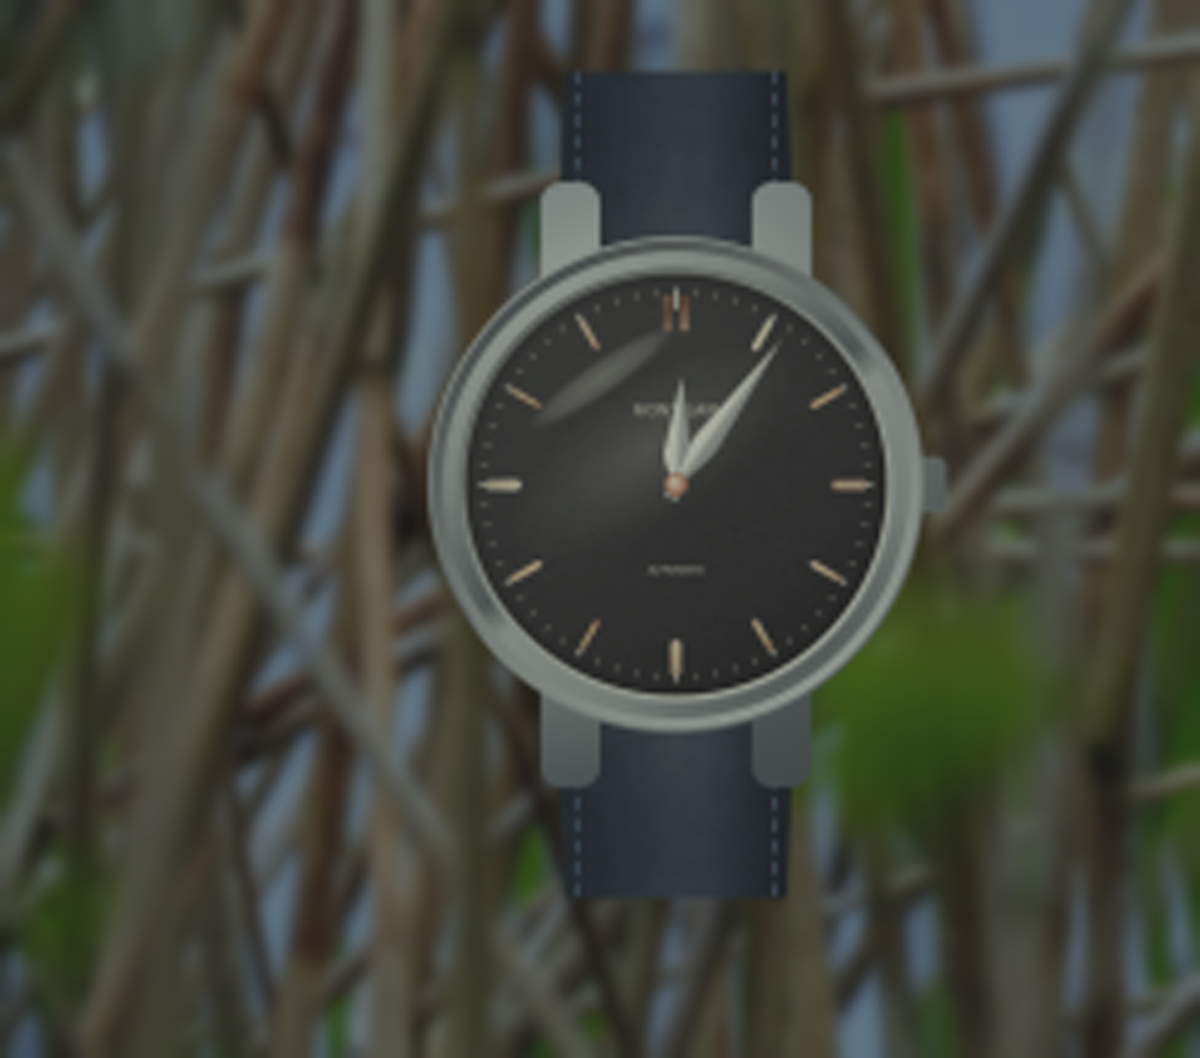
12h06
